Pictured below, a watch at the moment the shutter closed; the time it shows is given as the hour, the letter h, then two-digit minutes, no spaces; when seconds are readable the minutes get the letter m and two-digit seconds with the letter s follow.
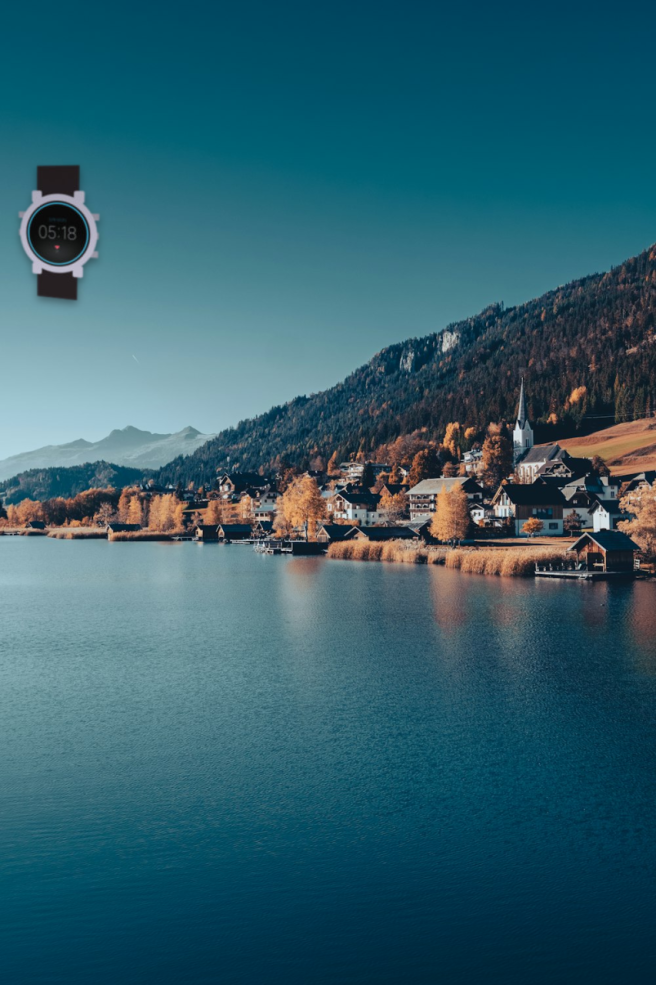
5h18
